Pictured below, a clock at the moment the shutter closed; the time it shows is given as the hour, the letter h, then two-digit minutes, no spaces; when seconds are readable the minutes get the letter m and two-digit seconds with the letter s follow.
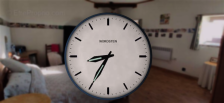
8h35
